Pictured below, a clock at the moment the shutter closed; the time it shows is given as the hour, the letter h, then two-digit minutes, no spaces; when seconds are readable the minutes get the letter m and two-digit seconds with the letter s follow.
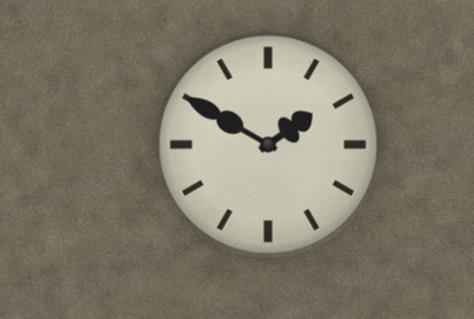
1h50
